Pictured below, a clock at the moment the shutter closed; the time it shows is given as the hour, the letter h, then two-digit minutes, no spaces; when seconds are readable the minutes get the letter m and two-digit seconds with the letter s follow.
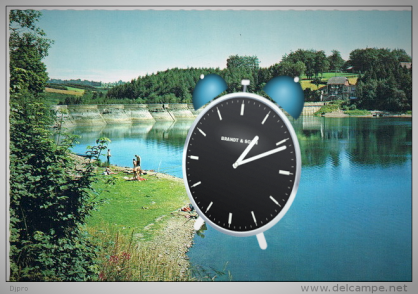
1h11
